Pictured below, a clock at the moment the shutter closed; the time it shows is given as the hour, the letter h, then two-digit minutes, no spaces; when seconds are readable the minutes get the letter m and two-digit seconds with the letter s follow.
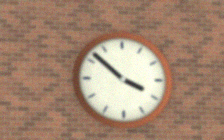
3h52
